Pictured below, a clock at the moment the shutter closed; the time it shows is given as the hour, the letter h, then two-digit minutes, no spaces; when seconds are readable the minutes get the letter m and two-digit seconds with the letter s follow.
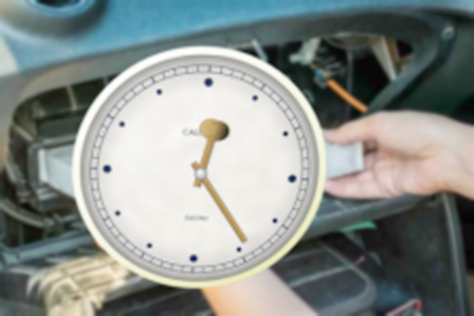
12h24
